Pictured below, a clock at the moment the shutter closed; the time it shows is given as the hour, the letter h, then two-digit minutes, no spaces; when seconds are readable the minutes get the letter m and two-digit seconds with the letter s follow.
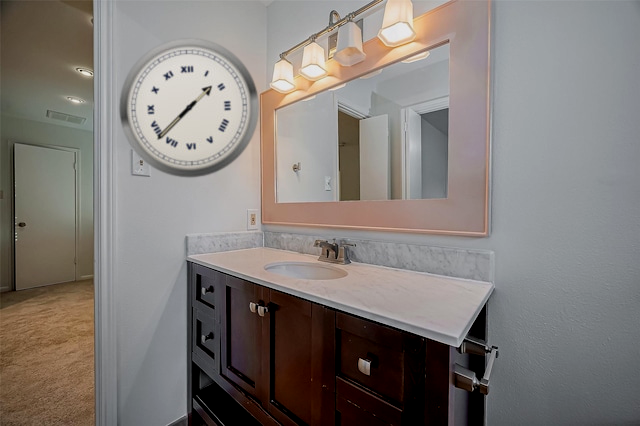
1h38
